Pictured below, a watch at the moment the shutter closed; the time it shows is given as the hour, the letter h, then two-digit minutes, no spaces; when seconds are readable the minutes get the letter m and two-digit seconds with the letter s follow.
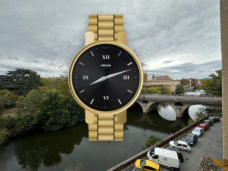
8h12
